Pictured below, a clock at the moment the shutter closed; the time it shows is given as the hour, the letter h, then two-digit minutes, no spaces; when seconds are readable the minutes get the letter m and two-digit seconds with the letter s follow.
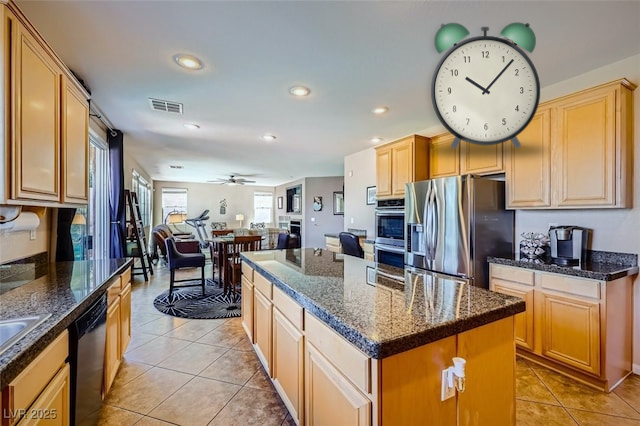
10h07
